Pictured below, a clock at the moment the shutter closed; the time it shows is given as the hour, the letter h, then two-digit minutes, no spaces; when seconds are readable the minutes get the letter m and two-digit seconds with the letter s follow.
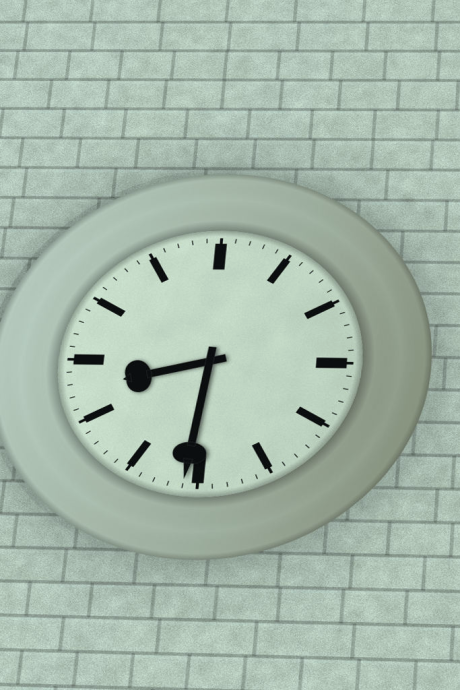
8h31
